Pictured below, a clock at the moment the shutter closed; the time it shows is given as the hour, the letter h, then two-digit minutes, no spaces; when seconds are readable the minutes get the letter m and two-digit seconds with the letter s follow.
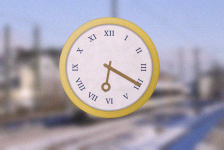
6h20
